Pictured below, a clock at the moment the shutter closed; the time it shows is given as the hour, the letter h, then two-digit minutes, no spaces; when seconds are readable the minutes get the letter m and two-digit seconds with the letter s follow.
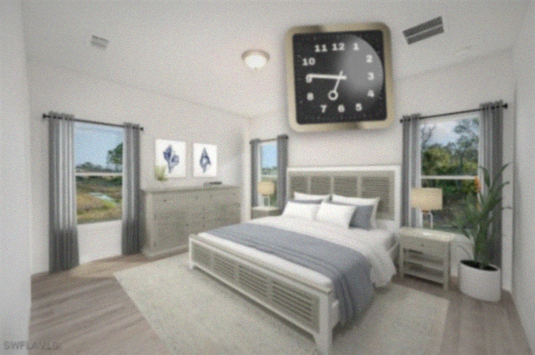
6h46
